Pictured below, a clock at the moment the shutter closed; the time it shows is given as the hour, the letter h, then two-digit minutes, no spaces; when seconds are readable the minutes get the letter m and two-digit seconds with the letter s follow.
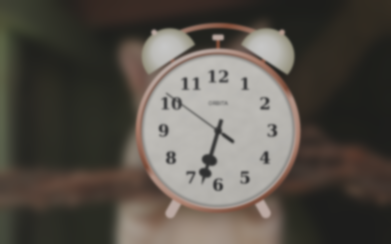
6h32m51s
